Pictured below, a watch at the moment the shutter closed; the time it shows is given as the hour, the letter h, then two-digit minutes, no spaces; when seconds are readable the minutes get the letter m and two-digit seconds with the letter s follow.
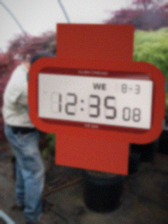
12h35m08s
